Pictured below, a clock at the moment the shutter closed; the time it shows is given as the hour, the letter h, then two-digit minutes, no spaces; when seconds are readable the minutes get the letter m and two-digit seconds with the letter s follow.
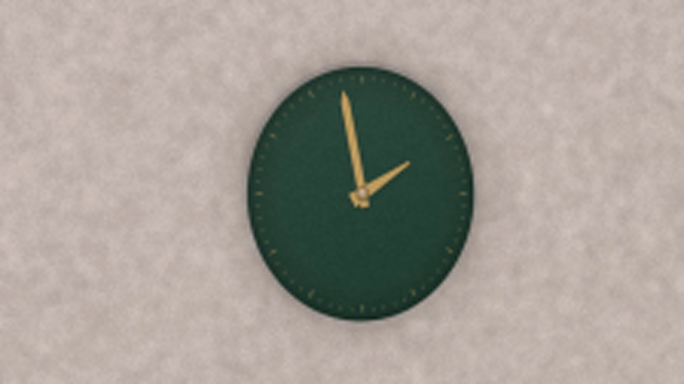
1h58
